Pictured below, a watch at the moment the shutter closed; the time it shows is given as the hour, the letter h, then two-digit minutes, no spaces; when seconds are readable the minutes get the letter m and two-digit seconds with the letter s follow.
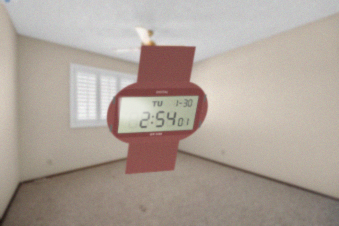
2h54
